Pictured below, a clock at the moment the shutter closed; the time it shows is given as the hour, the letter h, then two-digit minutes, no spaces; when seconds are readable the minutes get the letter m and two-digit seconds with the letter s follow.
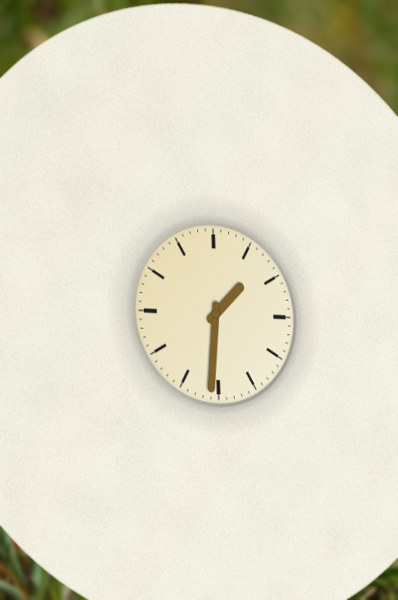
1h31
